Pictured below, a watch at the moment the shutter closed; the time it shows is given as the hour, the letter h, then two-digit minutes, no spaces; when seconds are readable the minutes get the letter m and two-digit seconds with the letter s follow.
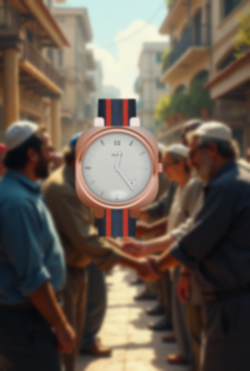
12h24
